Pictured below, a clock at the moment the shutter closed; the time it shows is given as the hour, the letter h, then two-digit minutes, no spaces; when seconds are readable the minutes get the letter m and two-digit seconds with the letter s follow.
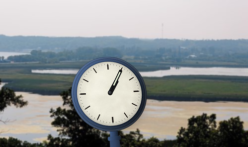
1h05
